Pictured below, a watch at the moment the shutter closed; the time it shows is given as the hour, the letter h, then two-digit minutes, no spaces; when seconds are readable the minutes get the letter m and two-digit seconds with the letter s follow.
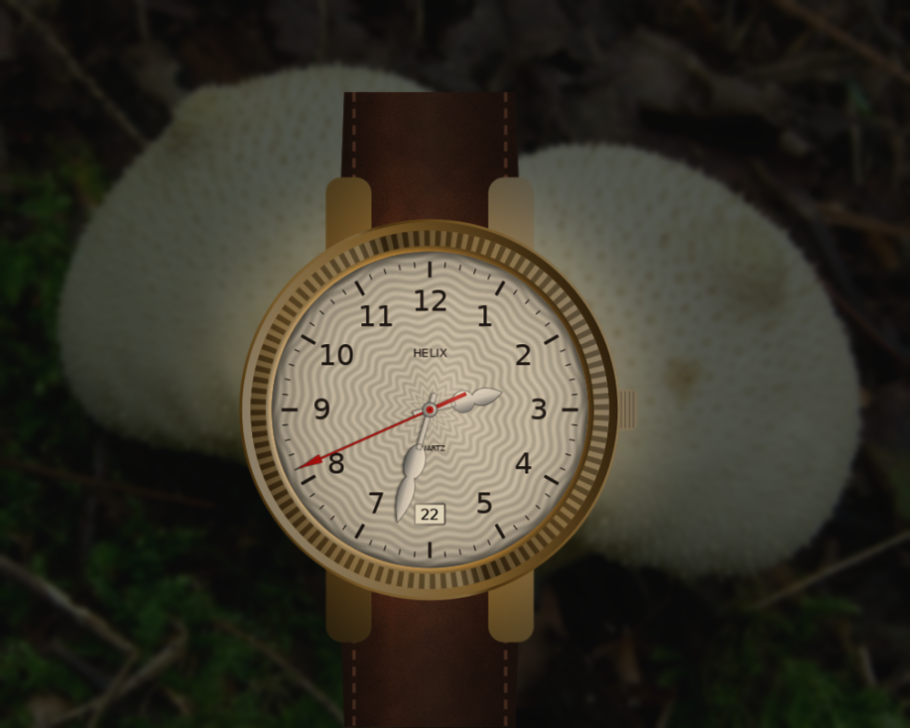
2h32m41s
